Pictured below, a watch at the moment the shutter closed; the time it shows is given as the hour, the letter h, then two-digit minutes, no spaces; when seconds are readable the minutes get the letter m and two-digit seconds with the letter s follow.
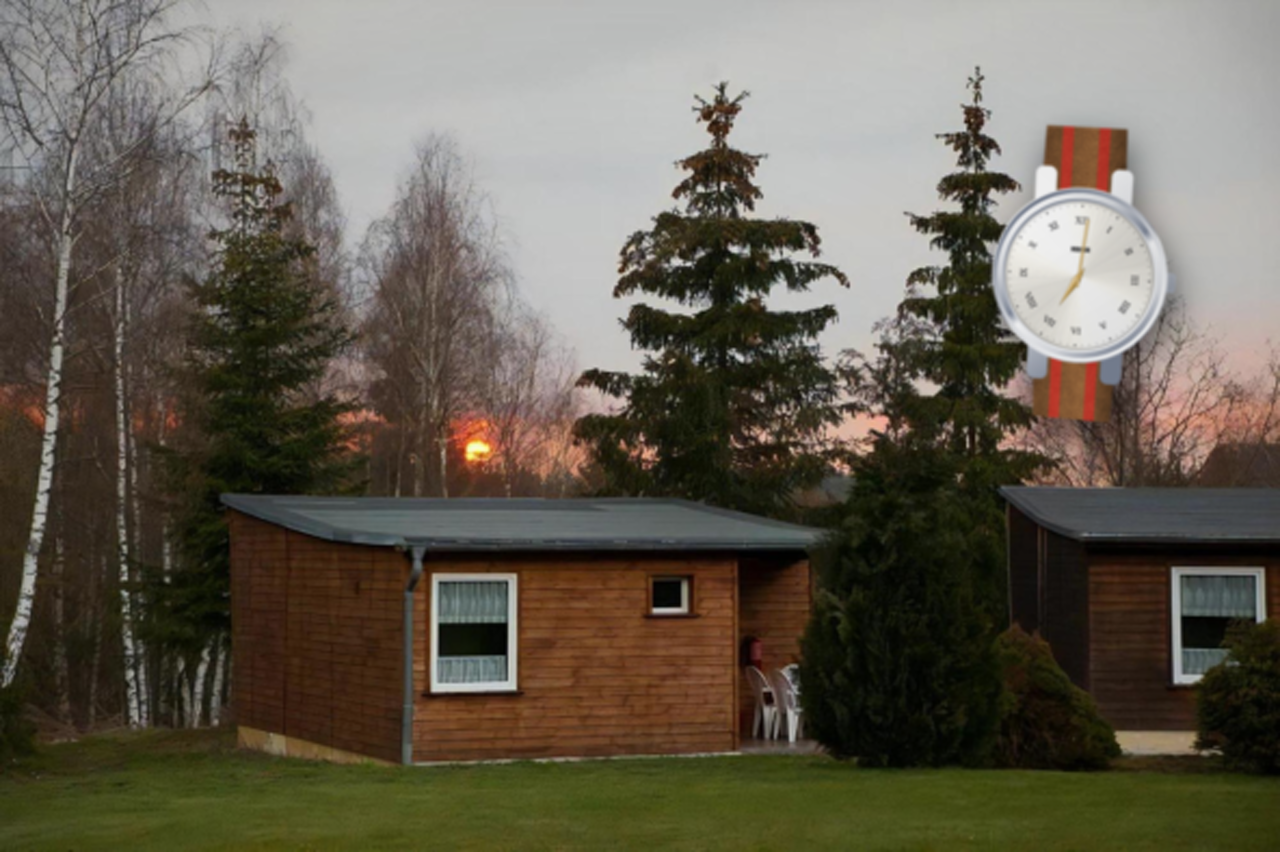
7h01
